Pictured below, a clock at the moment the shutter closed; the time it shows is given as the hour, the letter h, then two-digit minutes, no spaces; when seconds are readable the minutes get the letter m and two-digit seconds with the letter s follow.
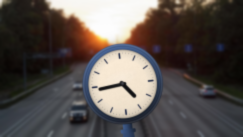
4h44
